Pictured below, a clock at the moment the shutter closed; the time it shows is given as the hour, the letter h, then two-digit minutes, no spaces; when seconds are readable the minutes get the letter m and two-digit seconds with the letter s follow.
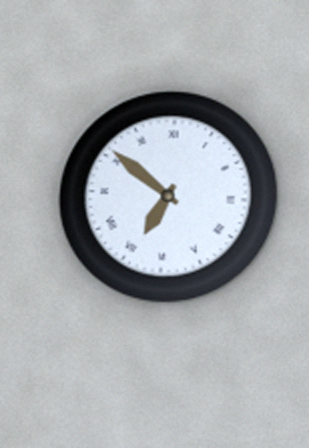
6h51
